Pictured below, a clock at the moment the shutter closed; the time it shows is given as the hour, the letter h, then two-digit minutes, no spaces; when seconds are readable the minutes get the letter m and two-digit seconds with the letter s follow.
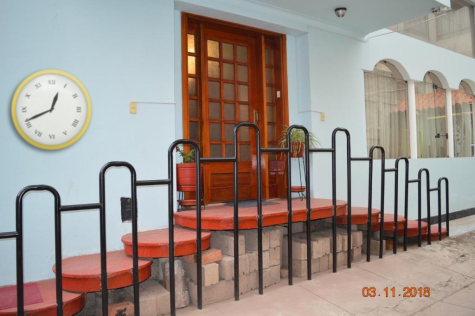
12h41
